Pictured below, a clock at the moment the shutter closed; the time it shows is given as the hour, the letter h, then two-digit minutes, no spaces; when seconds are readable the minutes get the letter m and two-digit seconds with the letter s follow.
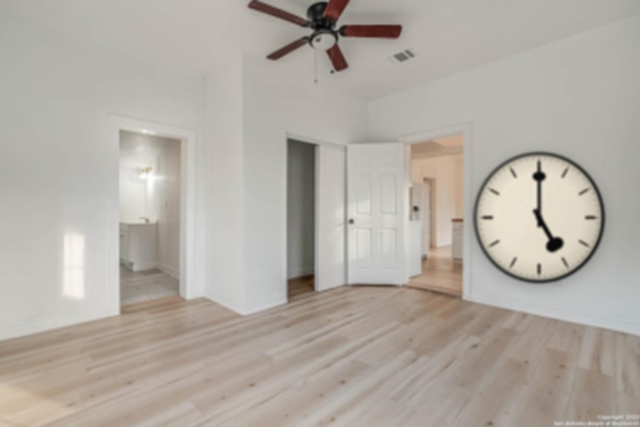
5h00
